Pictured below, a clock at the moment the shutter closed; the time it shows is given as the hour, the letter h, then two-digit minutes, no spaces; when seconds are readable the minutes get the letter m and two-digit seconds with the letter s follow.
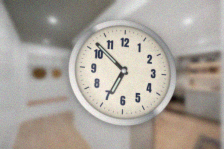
6h52
